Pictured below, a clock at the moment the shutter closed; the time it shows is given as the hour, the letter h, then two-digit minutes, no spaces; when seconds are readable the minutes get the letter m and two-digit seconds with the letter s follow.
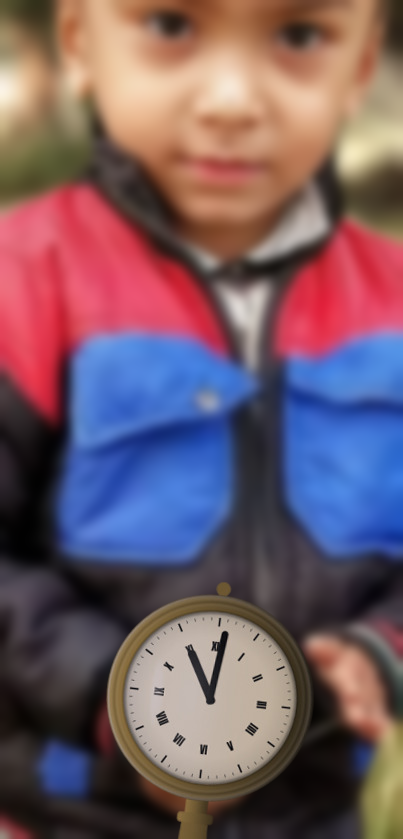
11h01
